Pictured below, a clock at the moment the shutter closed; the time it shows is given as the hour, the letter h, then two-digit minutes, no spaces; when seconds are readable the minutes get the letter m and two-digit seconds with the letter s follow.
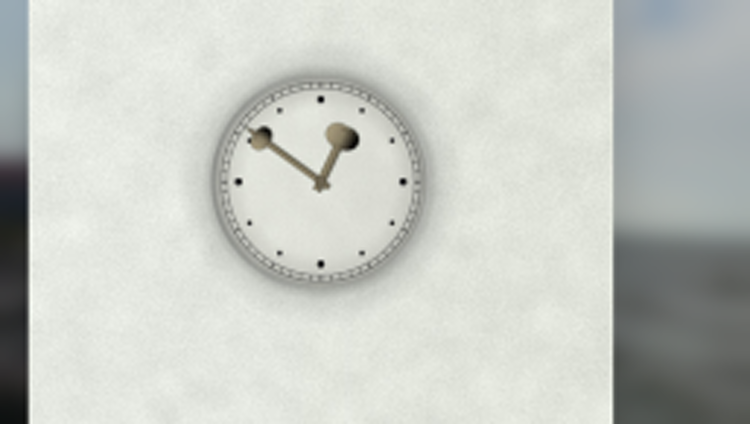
12h51
